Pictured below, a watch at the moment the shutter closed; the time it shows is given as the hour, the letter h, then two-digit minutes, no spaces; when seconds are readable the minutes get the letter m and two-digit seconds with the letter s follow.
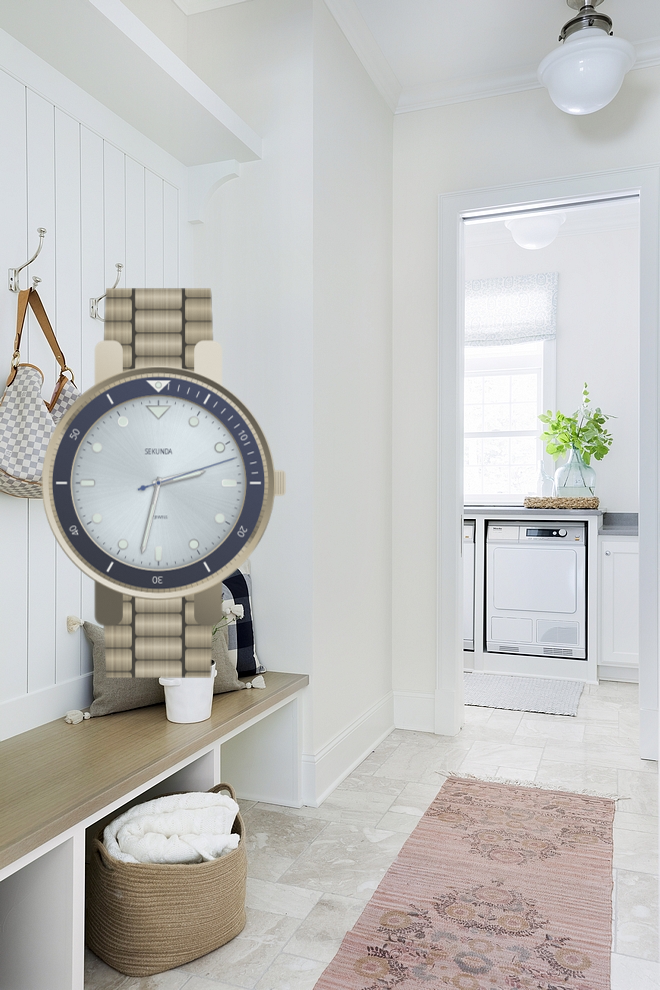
2h32m12s
